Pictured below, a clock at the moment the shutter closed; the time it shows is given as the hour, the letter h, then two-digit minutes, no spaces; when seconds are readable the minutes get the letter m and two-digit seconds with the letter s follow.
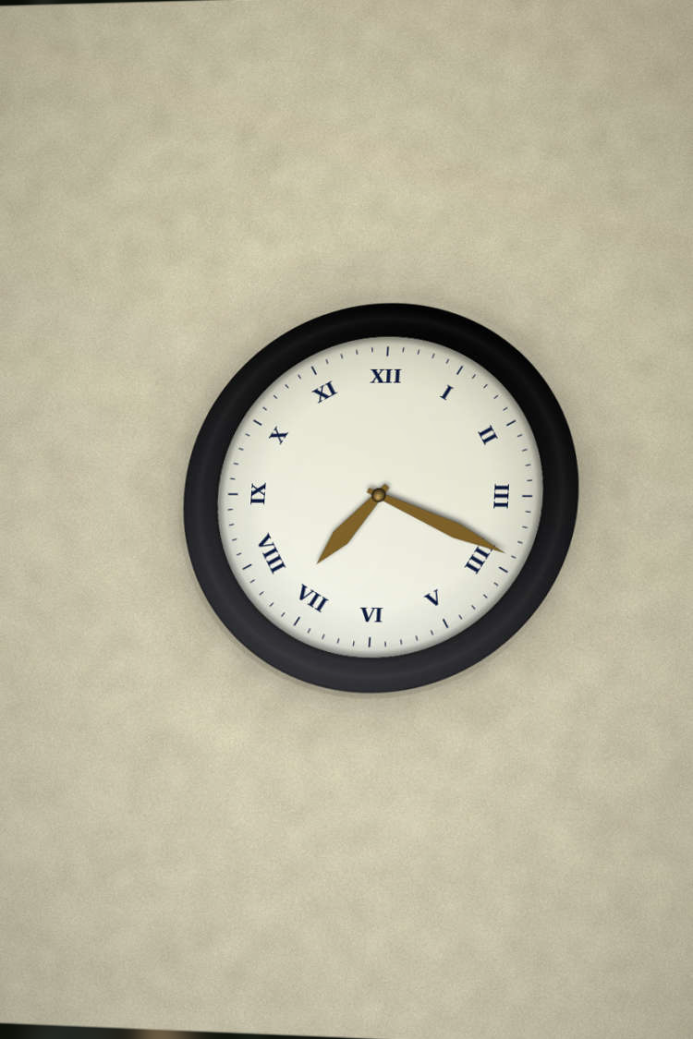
7h19
